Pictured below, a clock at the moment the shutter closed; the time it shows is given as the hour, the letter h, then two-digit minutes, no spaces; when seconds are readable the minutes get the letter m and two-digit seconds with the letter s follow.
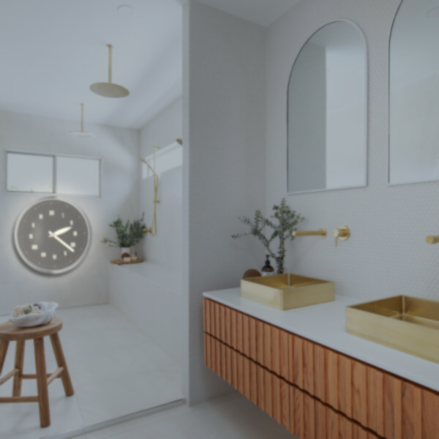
2h22
